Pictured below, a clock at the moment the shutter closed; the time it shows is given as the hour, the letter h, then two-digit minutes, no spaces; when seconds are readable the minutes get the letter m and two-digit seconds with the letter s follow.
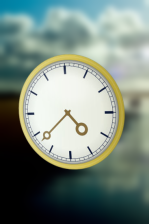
4h38
